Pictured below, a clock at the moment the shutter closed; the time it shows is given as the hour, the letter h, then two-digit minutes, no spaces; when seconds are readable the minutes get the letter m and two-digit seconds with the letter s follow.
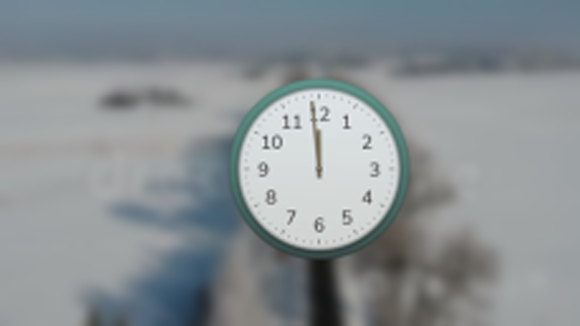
11h59
